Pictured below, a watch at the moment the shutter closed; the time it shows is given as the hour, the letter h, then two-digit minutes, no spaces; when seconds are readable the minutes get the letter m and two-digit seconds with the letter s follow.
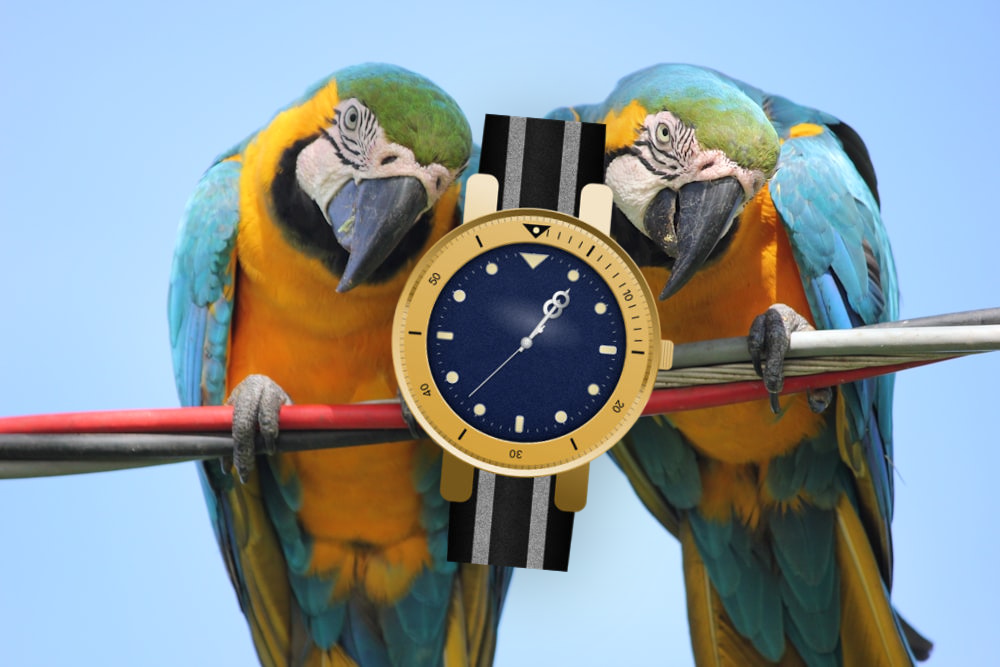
1h05m37s
